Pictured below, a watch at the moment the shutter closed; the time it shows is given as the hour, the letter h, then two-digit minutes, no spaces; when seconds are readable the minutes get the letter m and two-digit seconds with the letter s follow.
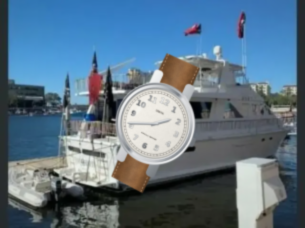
1h41
